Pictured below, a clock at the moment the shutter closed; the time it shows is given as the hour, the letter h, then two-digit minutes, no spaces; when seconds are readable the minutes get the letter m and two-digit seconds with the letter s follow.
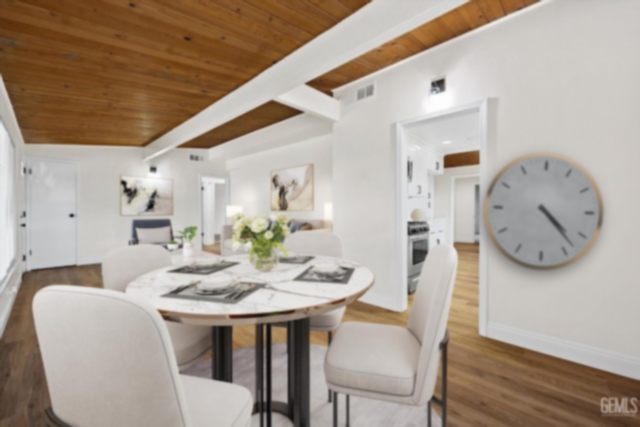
4h23
